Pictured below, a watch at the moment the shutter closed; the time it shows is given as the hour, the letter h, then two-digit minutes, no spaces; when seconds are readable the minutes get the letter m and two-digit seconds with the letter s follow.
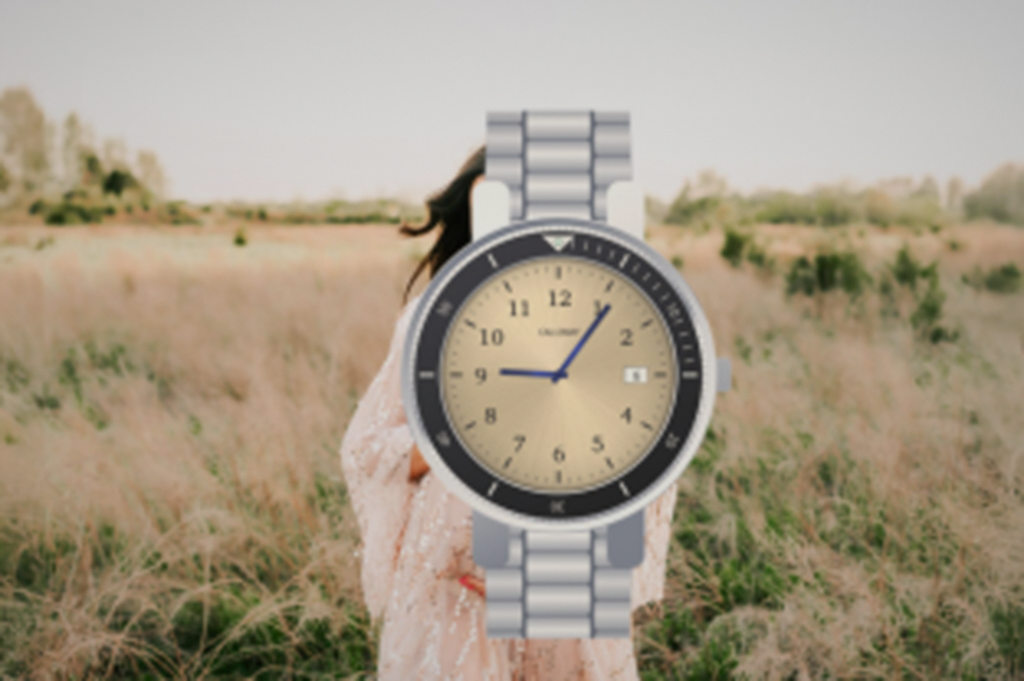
9h06
